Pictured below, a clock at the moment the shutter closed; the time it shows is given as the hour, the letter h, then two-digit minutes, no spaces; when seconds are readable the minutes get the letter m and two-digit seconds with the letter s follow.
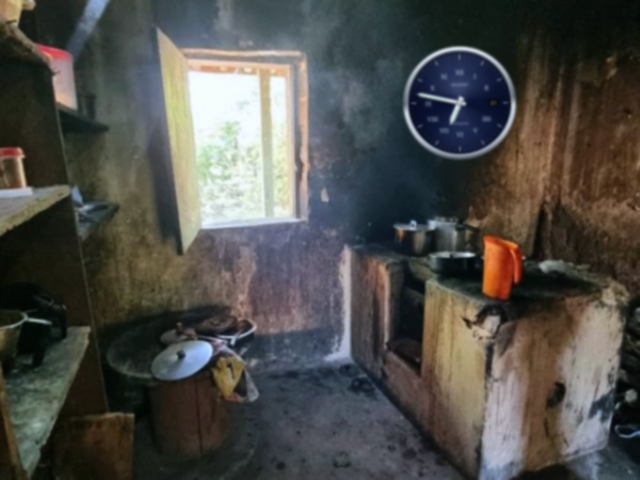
6h47
